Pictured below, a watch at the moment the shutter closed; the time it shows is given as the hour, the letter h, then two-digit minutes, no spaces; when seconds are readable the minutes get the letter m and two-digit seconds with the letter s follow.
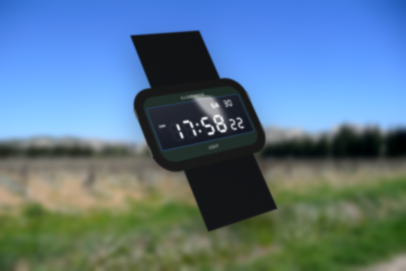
17h58m22s
